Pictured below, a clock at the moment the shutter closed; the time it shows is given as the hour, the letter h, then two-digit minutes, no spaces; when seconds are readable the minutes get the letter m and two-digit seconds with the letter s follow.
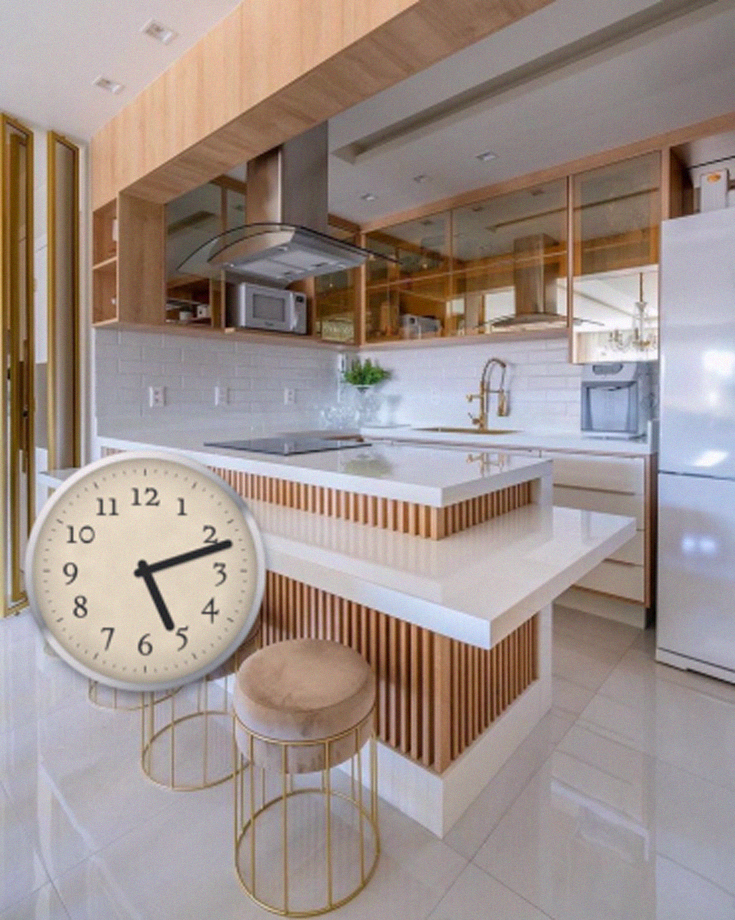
5h12
